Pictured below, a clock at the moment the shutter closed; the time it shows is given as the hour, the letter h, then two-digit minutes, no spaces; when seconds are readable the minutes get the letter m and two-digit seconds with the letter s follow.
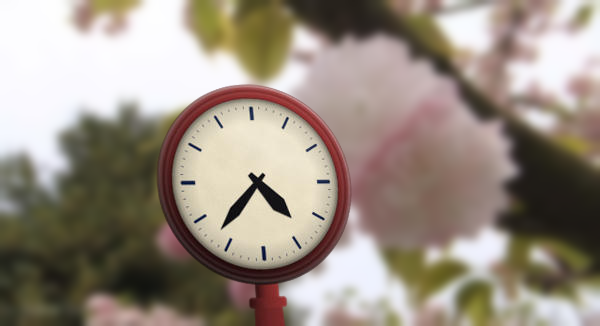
4h37
